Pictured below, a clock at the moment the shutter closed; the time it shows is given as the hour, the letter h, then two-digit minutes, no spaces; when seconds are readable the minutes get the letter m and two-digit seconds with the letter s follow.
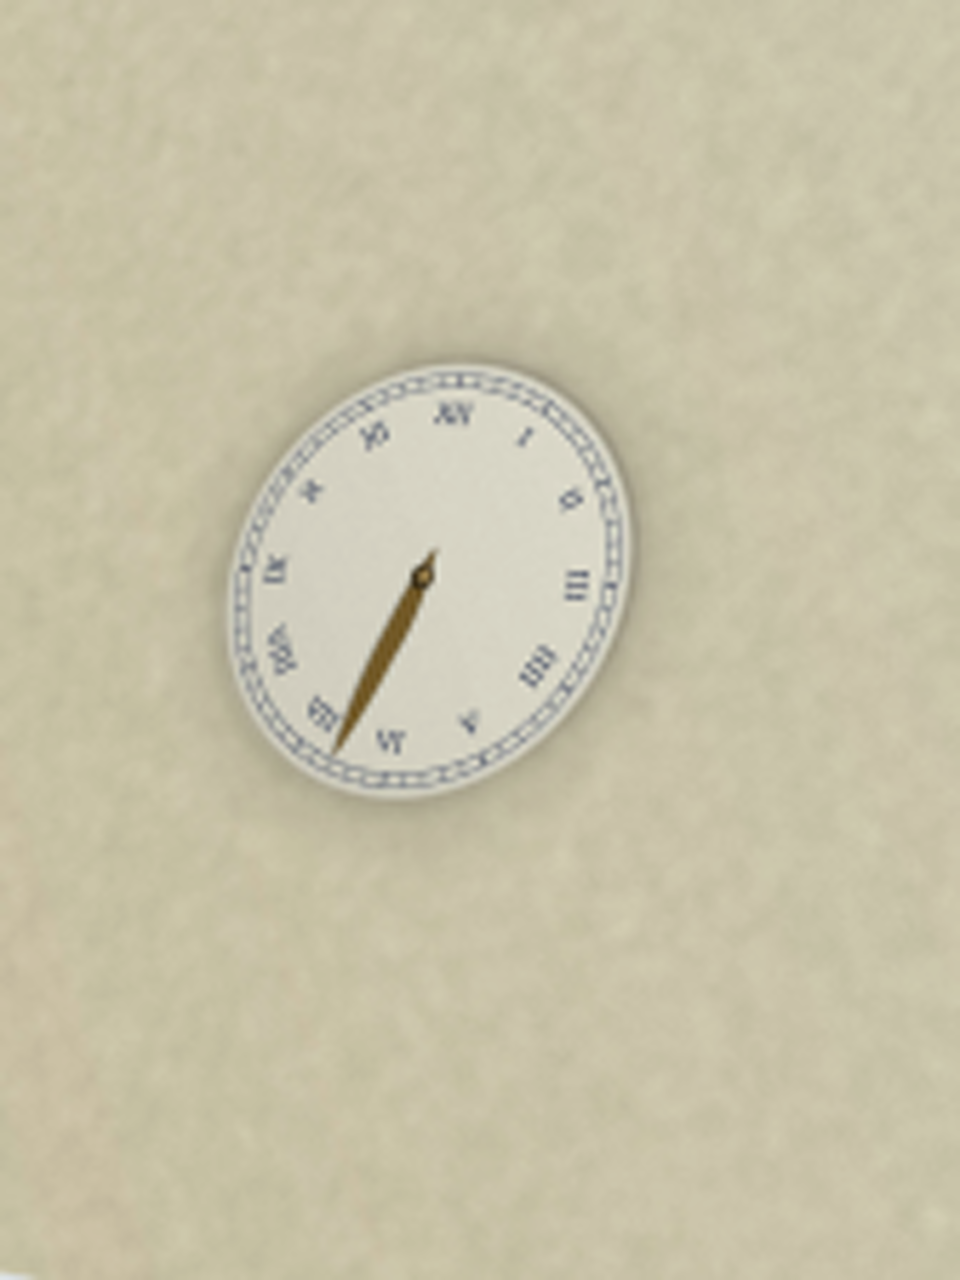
6h33
